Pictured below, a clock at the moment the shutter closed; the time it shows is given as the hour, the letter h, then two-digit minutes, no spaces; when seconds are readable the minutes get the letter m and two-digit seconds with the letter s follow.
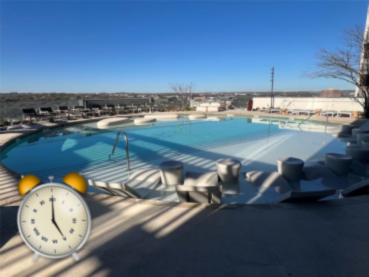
5h00
